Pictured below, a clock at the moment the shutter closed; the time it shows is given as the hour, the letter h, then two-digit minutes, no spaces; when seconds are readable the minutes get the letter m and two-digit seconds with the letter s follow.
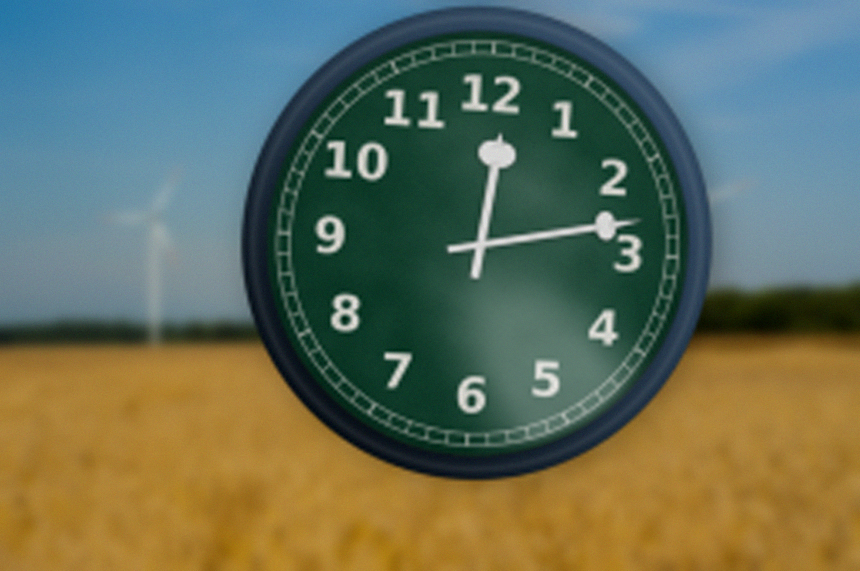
12h13
